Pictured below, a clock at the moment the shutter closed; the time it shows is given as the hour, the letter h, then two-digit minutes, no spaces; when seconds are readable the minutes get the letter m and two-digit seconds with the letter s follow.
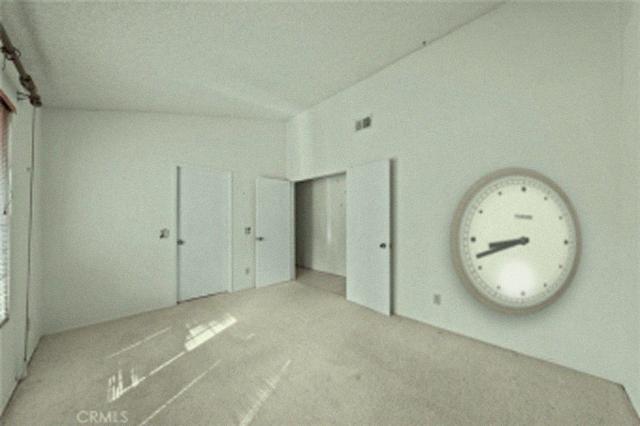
8h42
